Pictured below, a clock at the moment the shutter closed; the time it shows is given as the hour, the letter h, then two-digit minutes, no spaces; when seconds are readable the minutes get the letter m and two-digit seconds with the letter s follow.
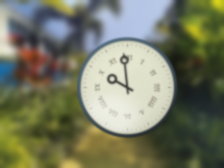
9h59
